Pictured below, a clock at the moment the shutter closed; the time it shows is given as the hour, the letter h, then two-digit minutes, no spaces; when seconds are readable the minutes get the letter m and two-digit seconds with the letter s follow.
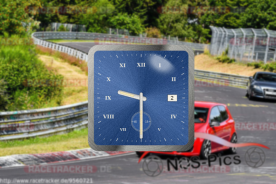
9h30
